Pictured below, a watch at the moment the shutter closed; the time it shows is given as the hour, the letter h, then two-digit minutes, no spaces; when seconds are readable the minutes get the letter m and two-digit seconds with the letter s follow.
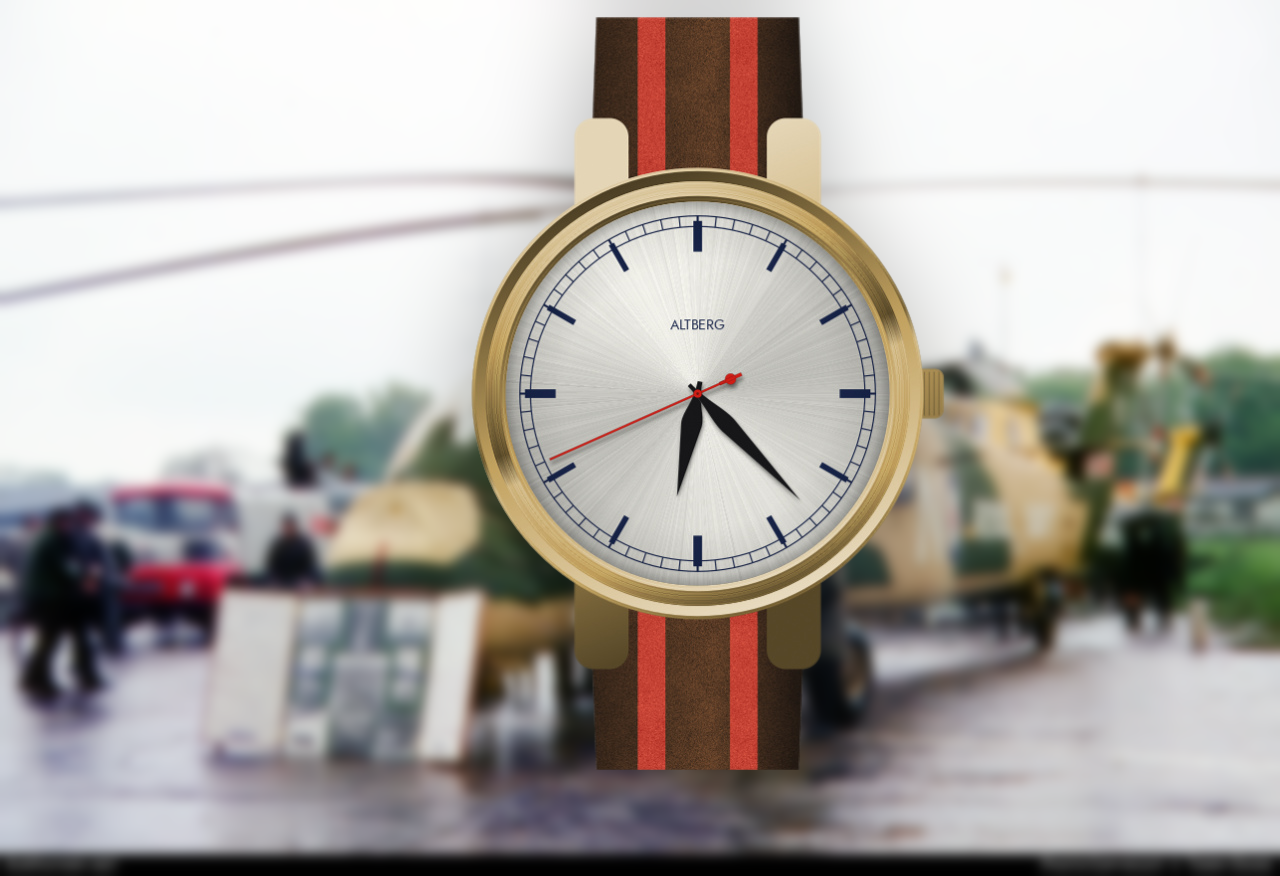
6h22m41s
